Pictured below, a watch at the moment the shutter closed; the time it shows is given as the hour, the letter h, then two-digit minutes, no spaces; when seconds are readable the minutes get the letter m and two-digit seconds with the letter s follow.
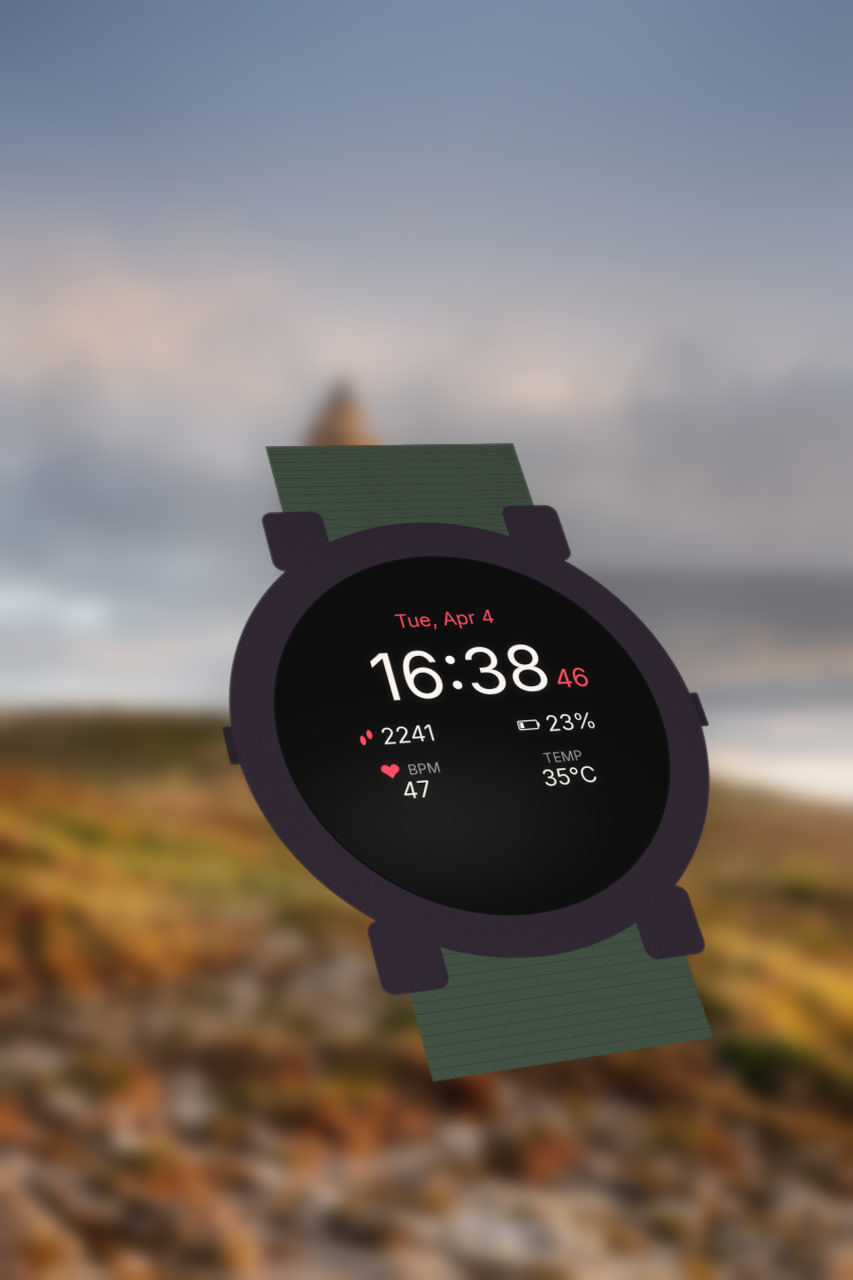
16h38m46s
